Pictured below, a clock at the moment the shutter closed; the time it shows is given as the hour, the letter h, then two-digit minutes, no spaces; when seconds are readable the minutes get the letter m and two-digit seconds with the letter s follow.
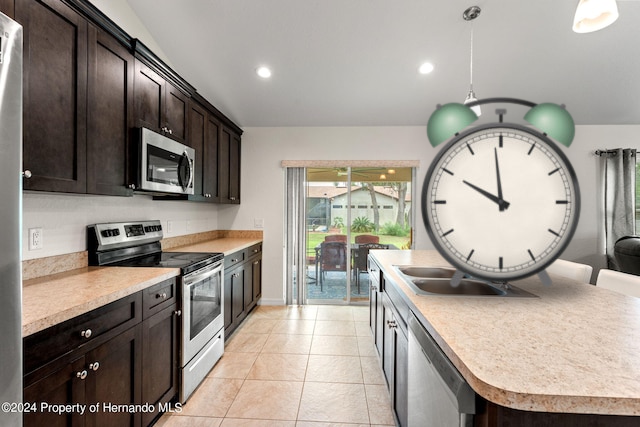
9h59
